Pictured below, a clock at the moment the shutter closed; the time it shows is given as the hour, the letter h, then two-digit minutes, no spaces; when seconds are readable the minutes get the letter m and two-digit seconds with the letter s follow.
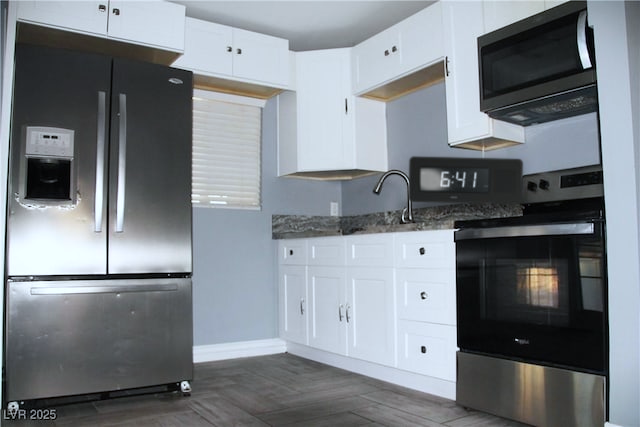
6h41
